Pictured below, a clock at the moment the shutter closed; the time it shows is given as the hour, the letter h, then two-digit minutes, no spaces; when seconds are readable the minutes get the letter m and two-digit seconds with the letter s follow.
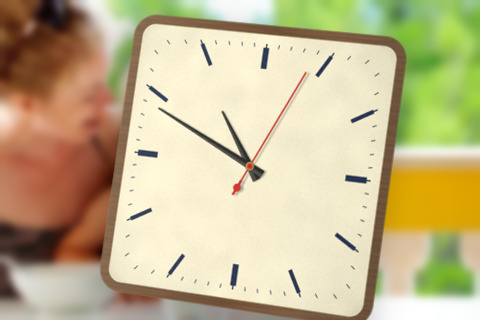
10h49m04s
